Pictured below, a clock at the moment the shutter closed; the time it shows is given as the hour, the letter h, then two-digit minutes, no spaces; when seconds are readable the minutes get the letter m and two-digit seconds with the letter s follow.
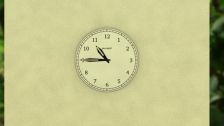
10h45
